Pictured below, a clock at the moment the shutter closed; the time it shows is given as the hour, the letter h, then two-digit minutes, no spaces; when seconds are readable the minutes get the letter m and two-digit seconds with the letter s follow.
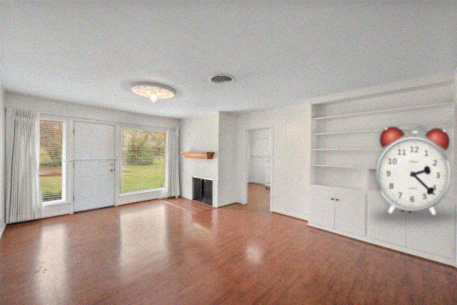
2h22
